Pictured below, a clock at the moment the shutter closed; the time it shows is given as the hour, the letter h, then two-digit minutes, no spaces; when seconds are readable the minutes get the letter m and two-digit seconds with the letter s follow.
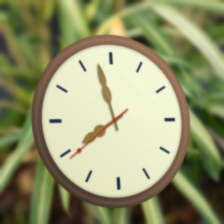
7h57m39s
